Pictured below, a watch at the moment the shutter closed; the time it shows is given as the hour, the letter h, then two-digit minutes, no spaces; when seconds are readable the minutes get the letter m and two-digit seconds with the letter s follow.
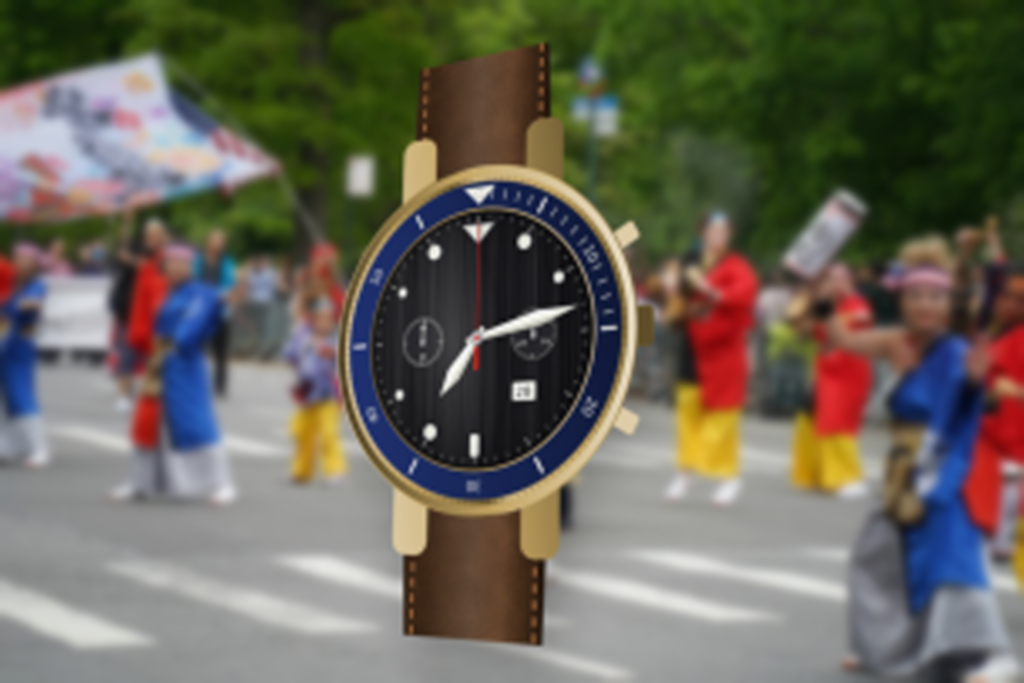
7h13
